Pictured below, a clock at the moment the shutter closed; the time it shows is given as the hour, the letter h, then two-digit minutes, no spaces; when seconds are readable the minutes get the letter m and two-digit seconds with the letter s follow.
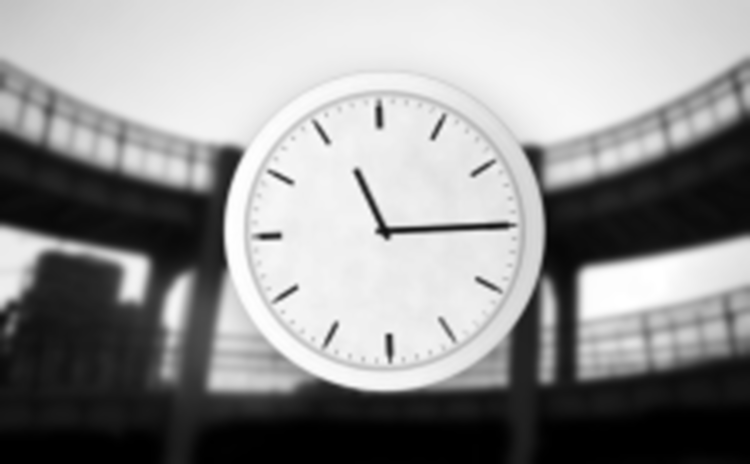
11h15
